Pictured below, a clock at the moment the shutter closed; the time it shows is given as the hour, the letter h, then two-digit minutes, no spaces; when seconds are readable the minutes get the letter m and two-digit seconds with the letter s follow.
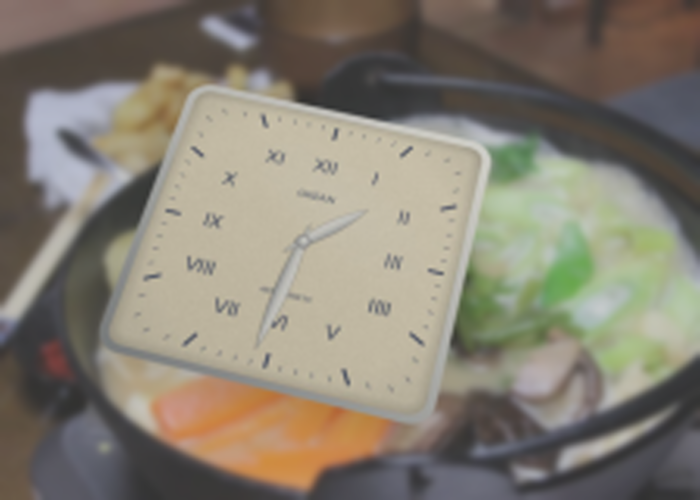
1h31
